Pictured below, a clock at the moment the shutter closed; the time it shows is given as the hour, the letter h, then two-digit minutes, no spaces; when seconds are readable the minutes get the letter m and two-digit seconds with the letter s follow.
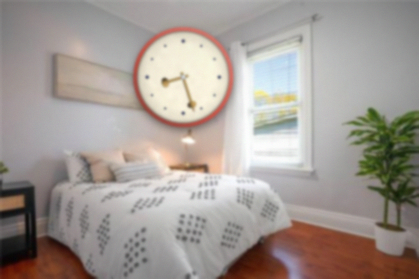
8h27
